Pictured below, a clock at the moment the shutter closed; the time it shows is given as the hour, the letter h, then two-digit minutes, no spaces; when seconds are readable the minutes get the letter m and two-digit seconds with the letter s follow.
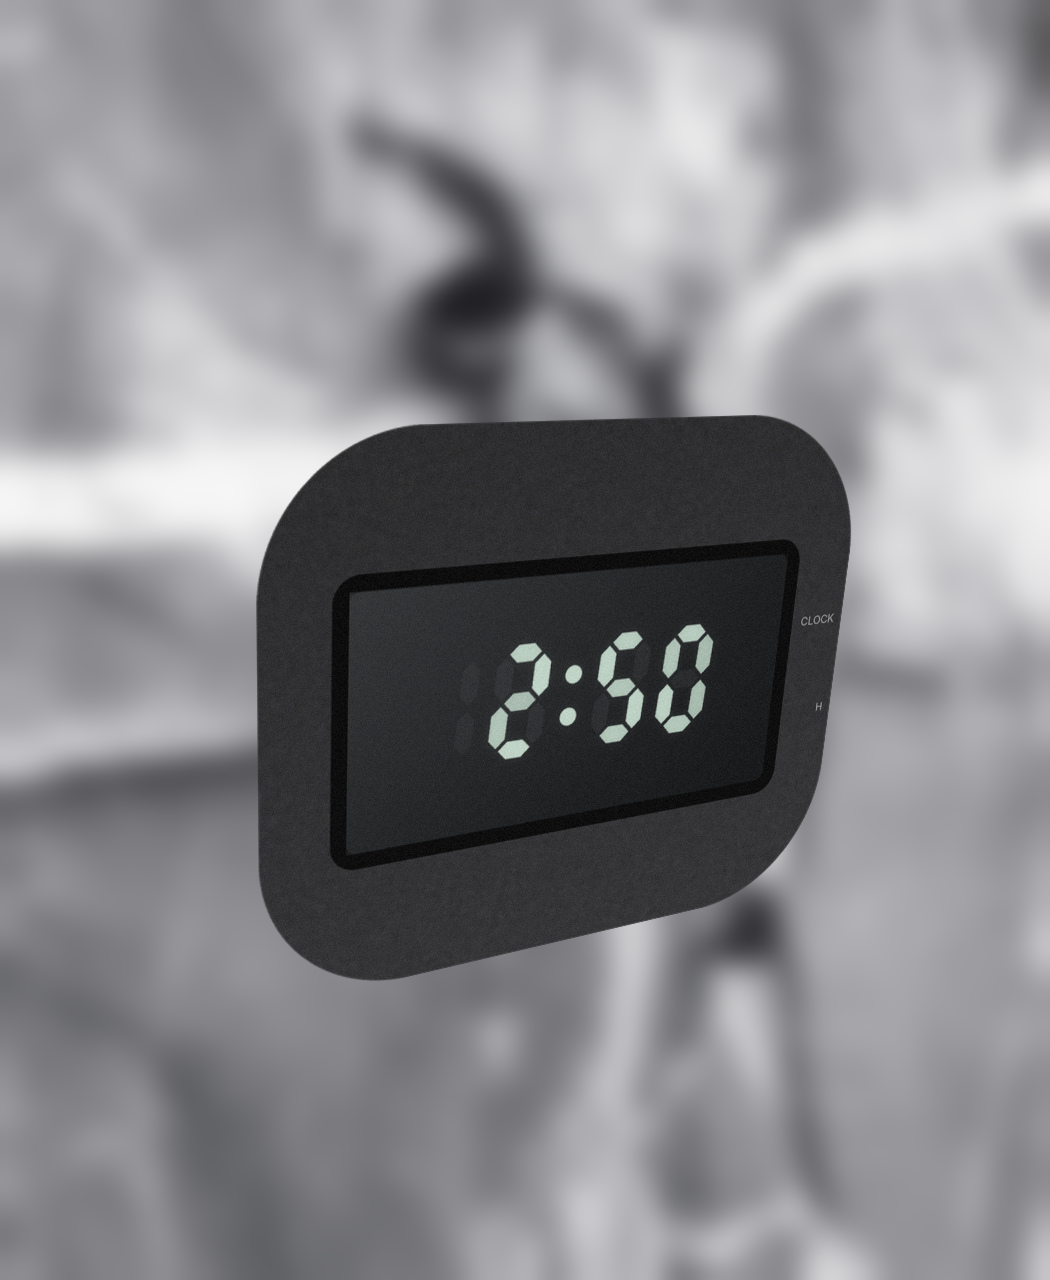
2h50
